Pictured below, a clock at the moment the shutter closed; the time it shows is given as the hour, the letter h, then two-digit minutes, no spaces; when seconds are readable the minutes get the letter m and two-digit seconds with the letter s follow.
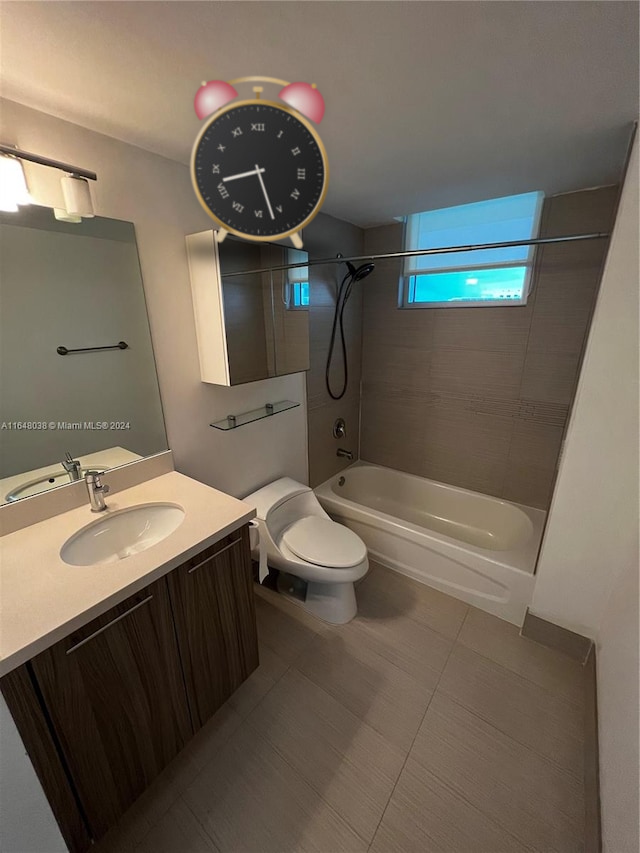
8h27
